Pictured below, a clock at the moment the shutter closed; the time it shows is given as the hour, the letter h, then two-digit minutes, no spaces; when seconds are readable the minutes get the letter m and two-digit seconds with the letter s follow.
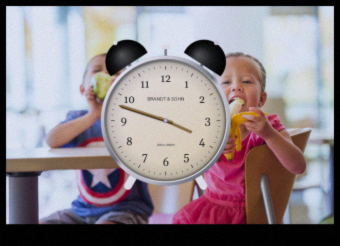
3h48
